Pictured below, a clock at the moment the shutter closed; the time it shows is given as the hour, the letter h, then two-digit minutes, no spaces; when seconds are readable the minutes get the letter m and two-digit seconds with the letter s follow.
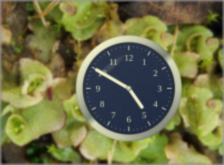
4h50
